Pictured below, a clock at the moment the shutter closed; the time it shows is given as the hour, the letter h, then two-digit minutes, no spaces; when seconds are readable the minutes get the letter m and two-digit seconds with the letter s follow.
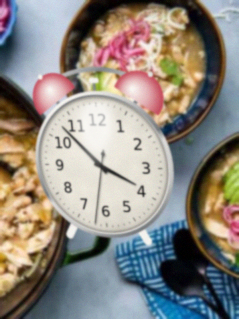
3h52m32s
